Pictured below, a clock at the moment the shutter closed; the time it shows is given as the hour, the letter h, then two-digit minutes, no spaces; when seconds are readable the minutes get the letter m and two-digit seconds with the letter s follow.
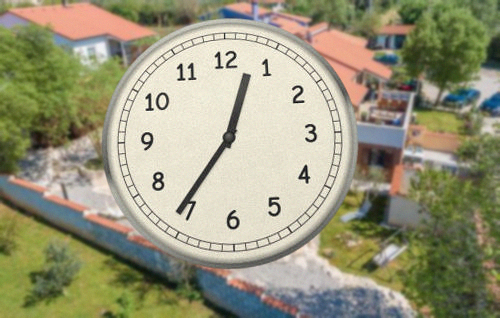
12h36
